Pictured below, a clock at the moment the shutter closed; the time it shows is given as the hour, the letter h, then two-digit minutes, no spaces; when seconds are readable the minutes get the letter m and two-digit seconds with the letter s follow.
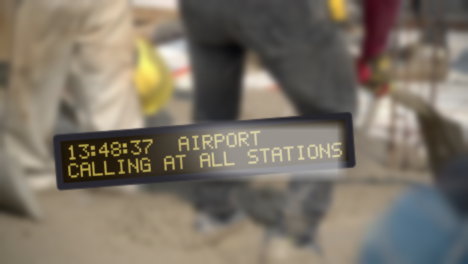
13h48m37s
